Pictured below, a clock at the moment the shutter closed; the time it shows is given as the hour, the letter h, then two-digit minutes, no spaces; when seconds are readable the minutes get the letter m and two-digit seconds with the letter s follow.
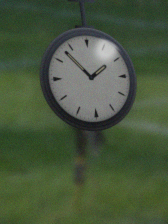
1h53
